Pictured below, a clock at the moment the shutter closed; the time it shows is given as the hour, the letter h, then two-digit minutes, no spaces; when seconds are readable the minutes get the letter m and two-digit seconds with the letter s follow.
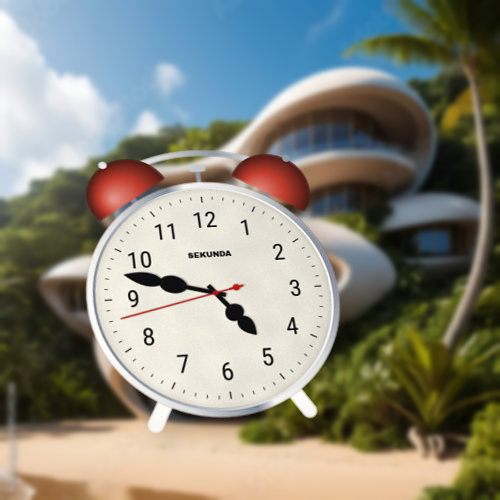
4h47m43s
